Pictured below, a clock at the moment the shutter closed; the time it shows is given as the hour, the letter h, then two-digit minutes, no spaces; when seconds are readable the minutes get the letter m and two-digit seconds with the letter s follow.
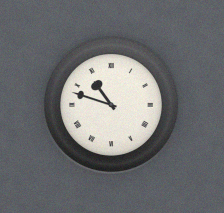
10h48
